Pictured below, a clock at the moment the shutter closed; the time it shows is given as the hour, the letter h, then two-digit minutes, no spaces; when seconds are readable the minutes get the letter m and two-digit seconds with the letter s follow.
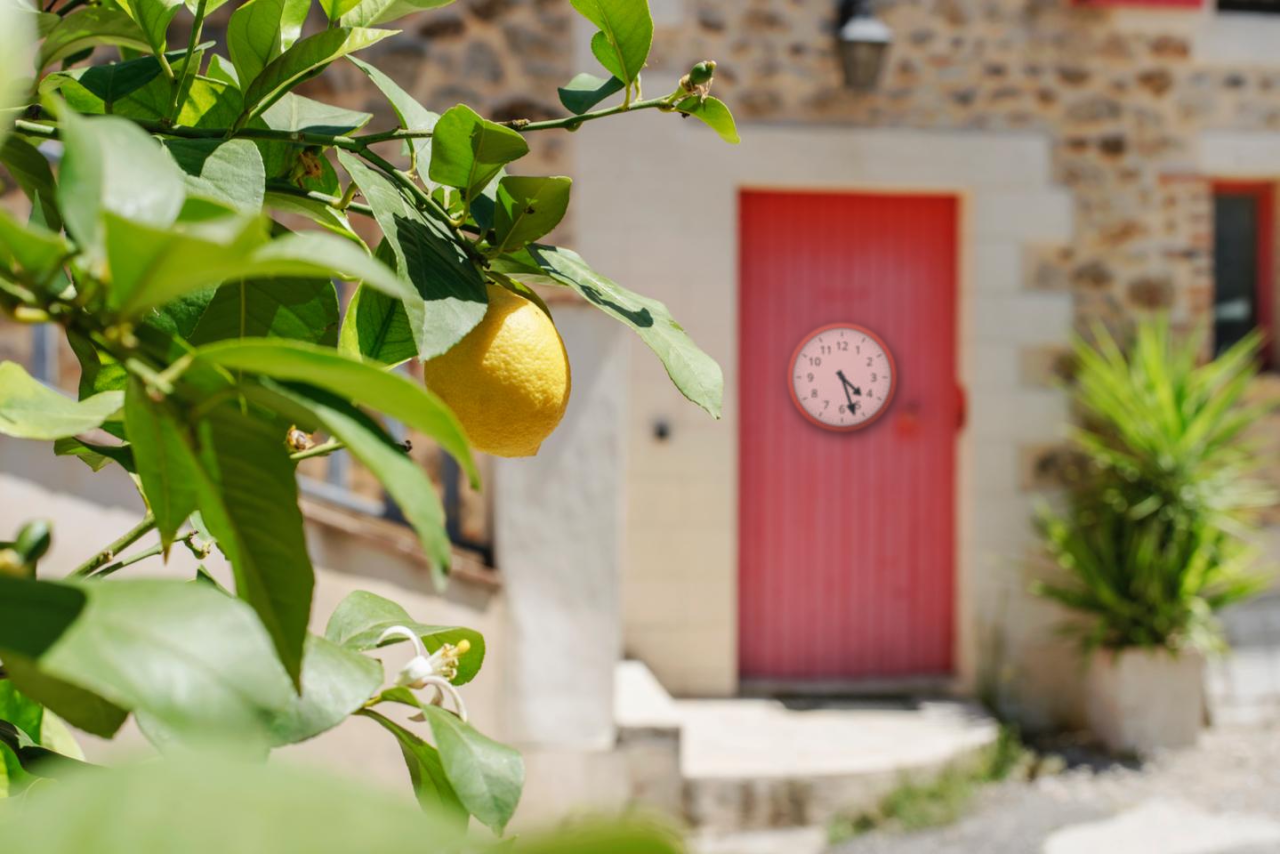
4h27
